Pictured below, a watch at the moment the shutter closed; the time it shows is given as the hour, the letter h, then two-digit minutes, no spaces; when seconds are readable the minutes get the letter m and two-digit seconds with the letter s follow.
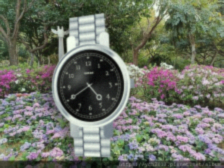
4h40
